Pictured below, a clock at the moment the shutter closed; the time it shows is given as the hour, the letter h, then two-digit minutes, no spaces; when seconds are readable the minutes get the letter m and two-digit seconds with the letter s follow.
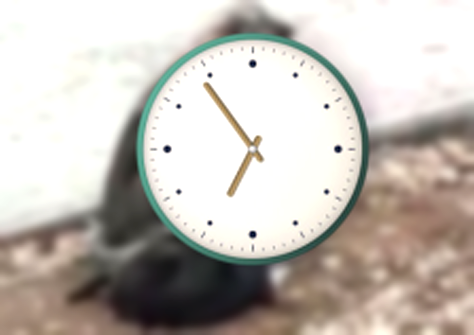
6h54
